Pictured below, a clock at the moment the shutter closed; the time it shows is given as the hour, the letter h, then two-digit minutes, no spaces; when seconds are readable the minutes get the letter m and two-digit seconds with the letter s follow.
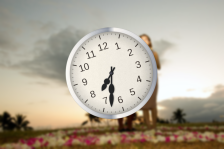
7h33
